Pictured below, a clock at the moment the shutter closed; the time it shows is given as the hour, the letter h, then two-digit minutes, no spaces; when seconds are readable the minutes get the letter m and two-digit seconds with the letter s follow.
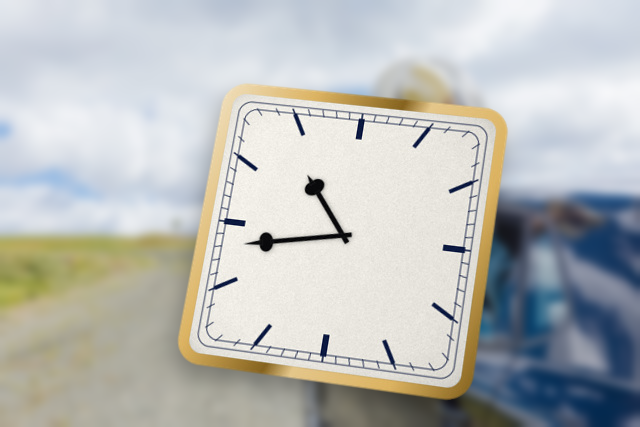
10h43
